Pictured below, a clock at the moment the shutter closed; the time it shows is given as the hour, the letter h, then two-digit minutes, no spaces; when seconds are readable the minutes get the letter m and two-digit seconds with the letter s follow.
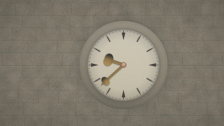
9h38
